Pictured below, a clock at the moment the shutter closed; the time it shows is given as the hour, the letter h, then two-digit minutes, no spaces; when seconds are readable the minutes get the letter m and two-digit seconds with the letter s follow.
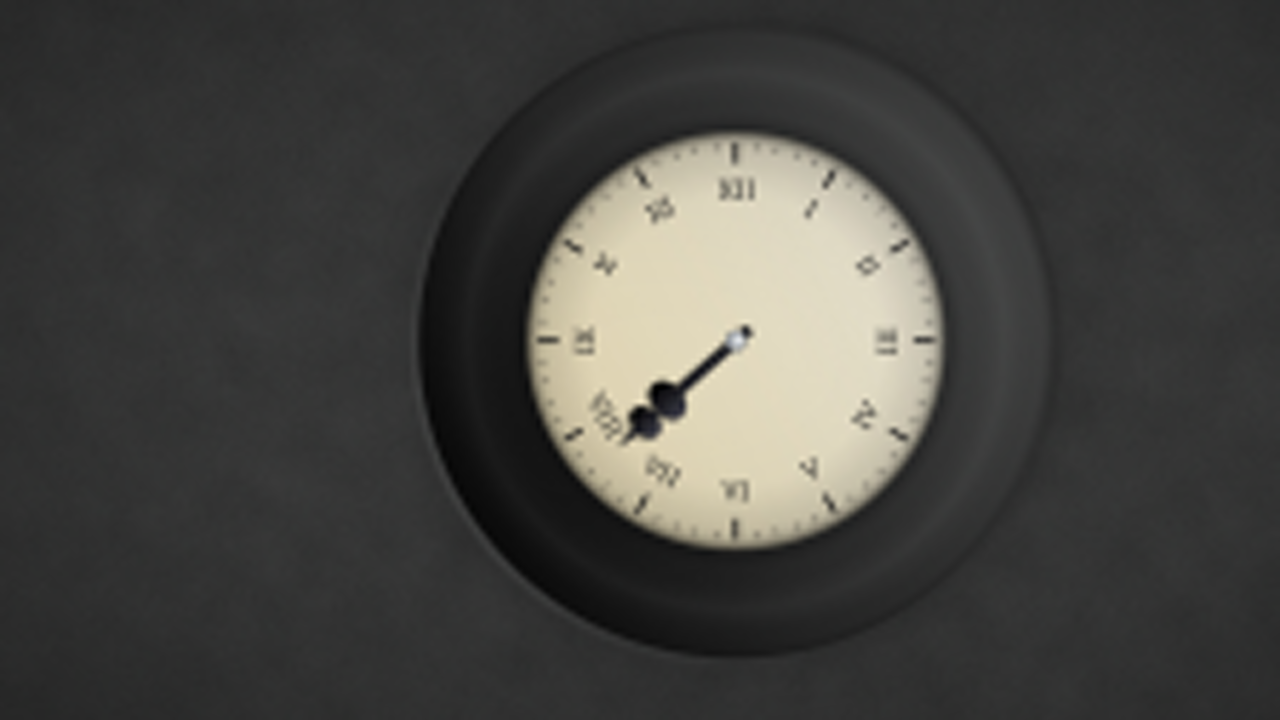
7h38
